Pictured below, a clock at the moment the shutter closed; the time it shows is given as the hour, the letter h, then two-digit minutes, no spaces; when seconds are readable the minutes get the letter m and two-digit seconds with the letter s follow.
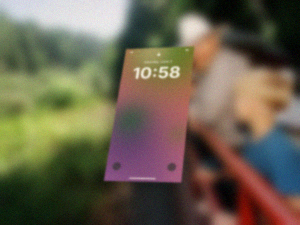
10h58
